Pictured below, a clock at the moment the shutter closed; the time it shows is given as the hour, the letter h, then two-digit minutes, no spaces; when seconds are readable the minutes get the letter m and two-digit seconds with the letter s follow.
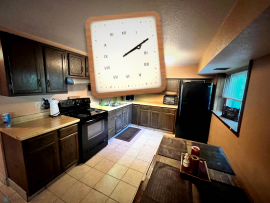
2h10
